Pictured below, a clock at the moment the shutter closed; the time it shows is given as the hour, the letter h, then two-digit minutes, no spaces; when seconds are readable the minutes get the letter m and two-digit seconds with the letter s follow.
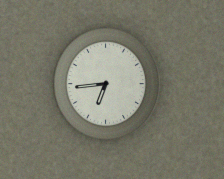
6h44
